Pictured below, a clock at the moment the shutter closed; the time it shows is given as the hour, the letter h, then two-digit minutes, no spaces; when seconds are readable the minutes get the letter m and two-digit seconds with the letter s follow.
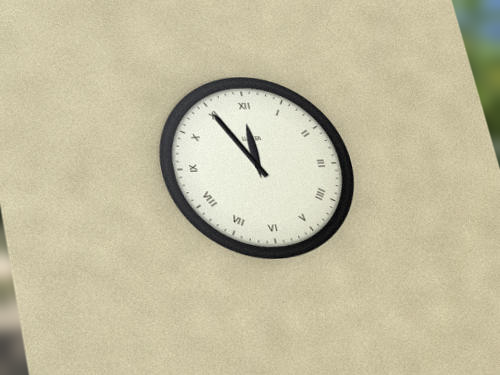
11h55
